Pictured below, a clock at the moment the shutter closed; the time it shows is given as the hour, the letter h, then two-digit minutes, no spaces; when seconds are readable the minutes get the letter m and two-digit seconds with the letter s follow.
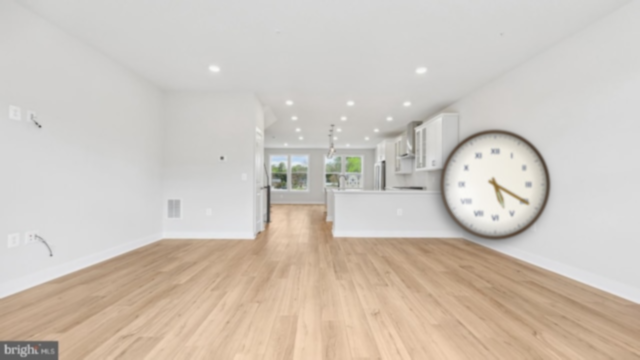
5h20
